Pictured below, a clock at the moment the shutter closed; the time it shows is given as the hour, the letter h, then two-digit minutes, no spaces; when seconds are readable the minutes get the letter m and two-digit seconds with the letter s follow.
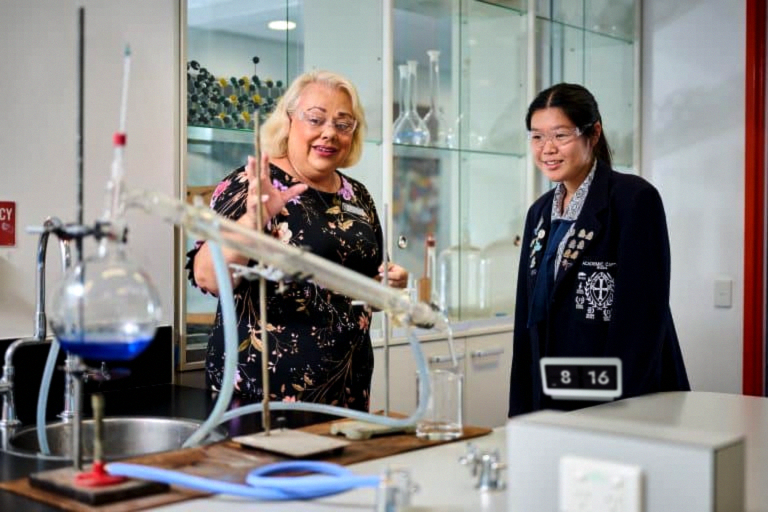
8h16
